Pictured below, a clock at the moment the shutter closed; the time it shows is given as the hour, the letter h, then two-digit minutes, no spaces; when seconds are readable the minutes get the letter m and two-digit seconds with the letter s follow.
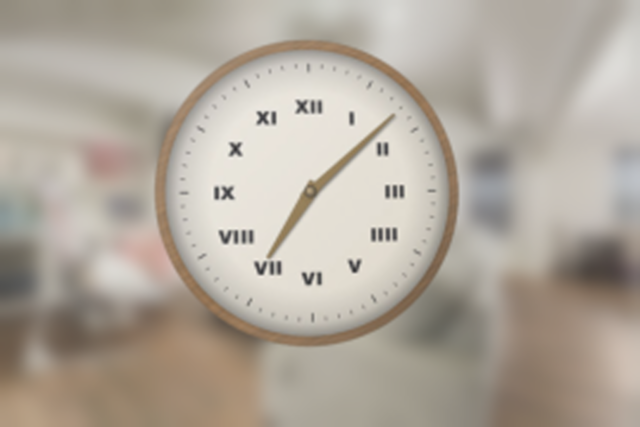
7h08
